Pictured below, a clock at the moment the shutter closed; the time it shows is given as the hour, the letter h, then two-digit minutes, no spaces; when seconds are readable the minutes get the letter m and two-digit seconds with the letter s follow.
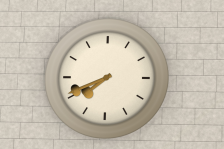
7h41
